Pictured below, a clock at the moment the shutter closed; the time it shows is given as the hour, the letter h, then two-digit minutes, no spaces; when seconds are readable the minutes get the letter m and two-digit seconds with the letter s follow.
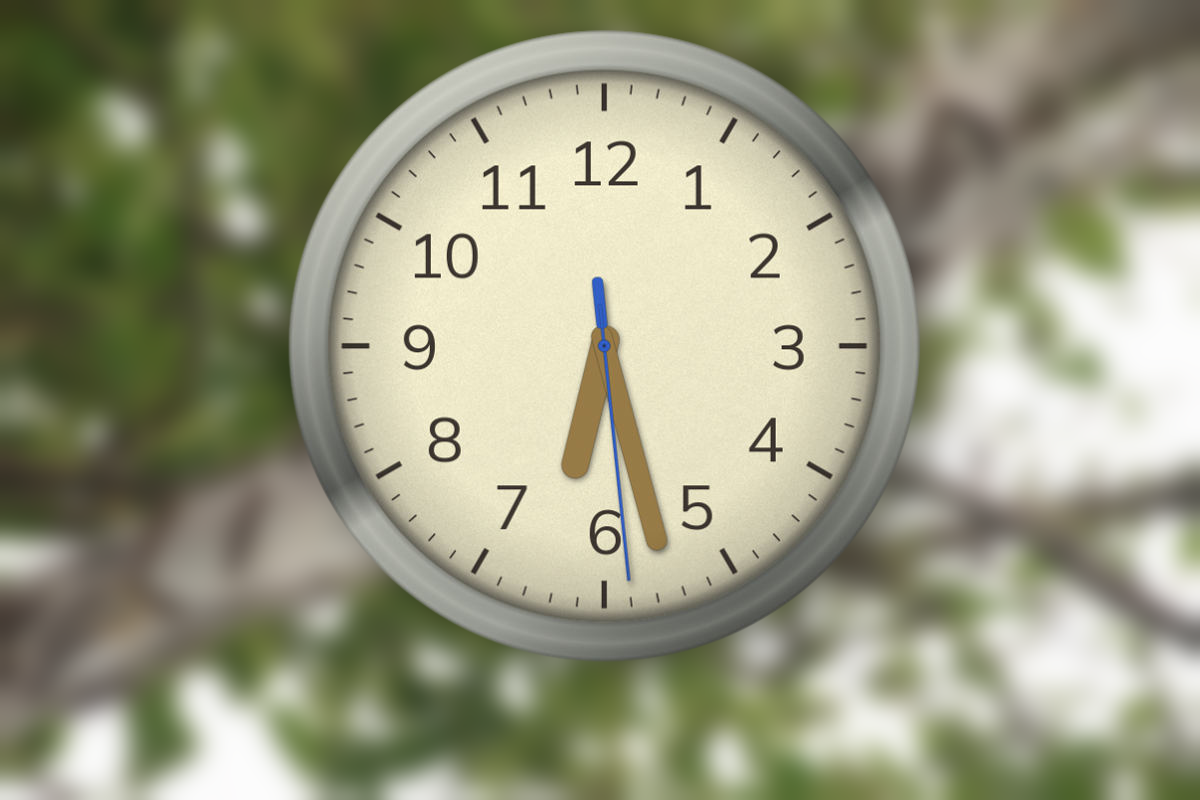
6h27m29s
